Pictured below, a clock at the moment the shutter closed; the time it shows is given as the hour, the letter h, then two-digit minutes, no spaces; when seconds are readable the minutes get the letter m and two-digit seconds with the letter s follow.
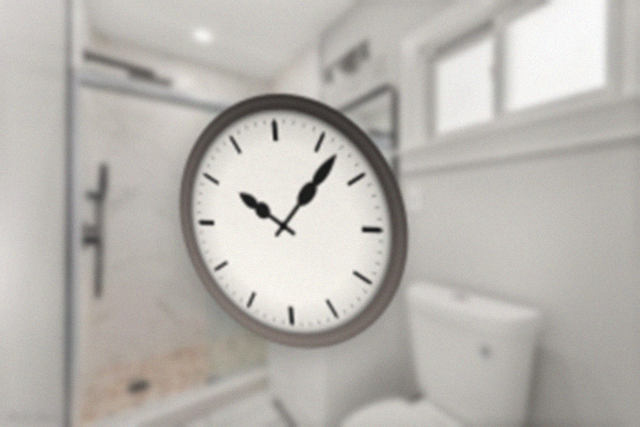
10h07
